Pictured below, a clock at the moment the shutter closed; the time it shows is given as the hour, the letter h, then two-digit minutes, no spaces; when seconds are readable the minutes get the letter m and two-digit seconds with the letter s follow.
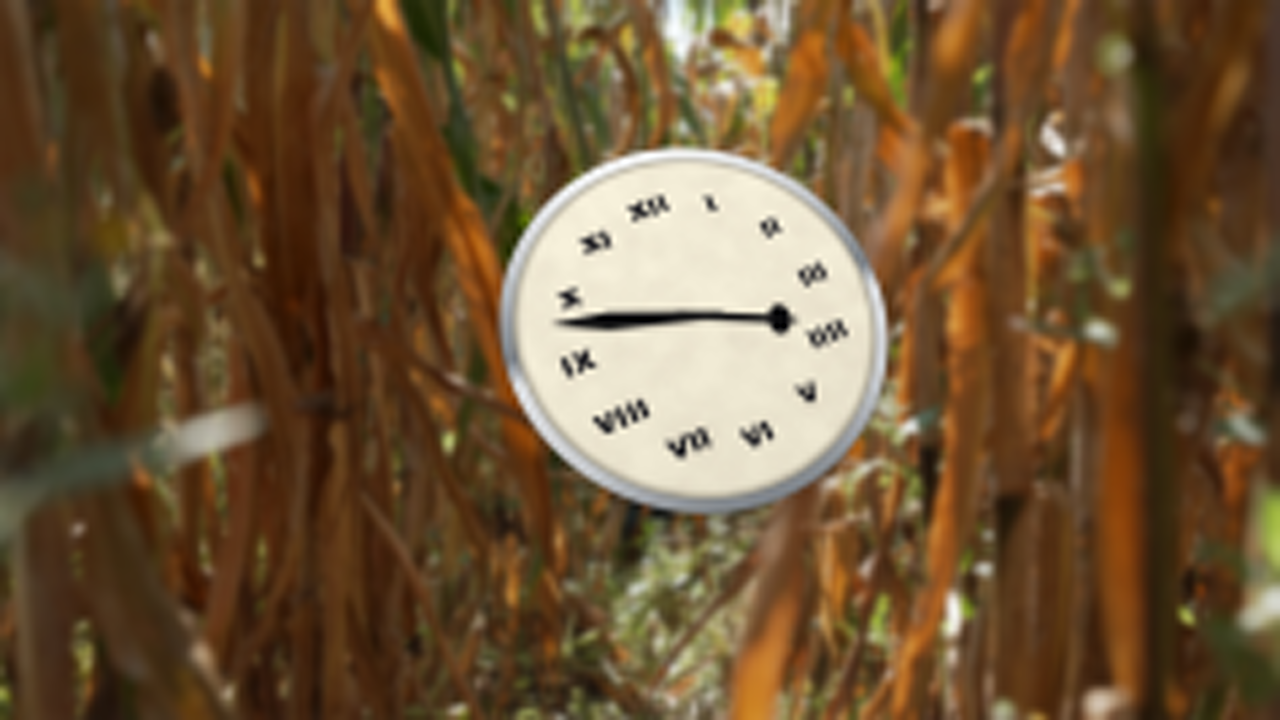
3h48
